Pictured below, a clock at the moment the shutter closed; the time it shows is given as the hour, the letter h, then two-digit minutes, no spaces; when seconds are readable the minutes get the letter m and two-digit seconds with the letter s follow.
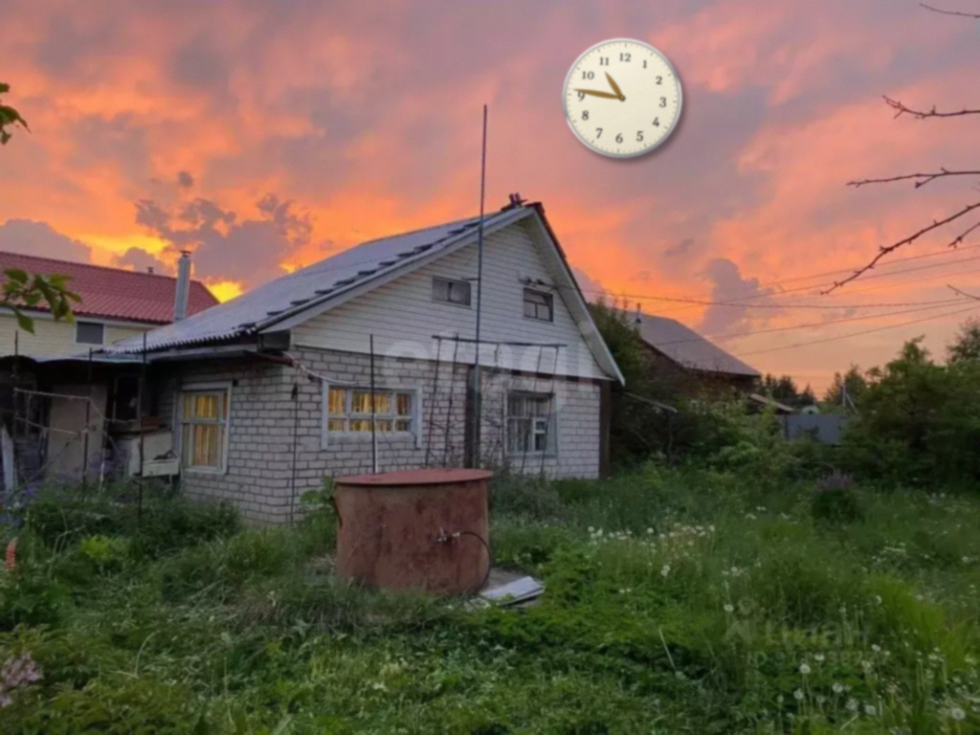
10h46
